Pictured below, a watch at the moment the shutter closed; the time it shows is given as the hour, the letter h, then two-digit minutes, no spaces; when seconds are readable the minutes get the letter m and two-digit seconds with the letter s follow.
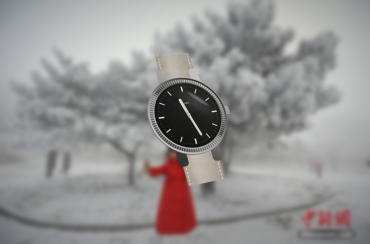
11h27
